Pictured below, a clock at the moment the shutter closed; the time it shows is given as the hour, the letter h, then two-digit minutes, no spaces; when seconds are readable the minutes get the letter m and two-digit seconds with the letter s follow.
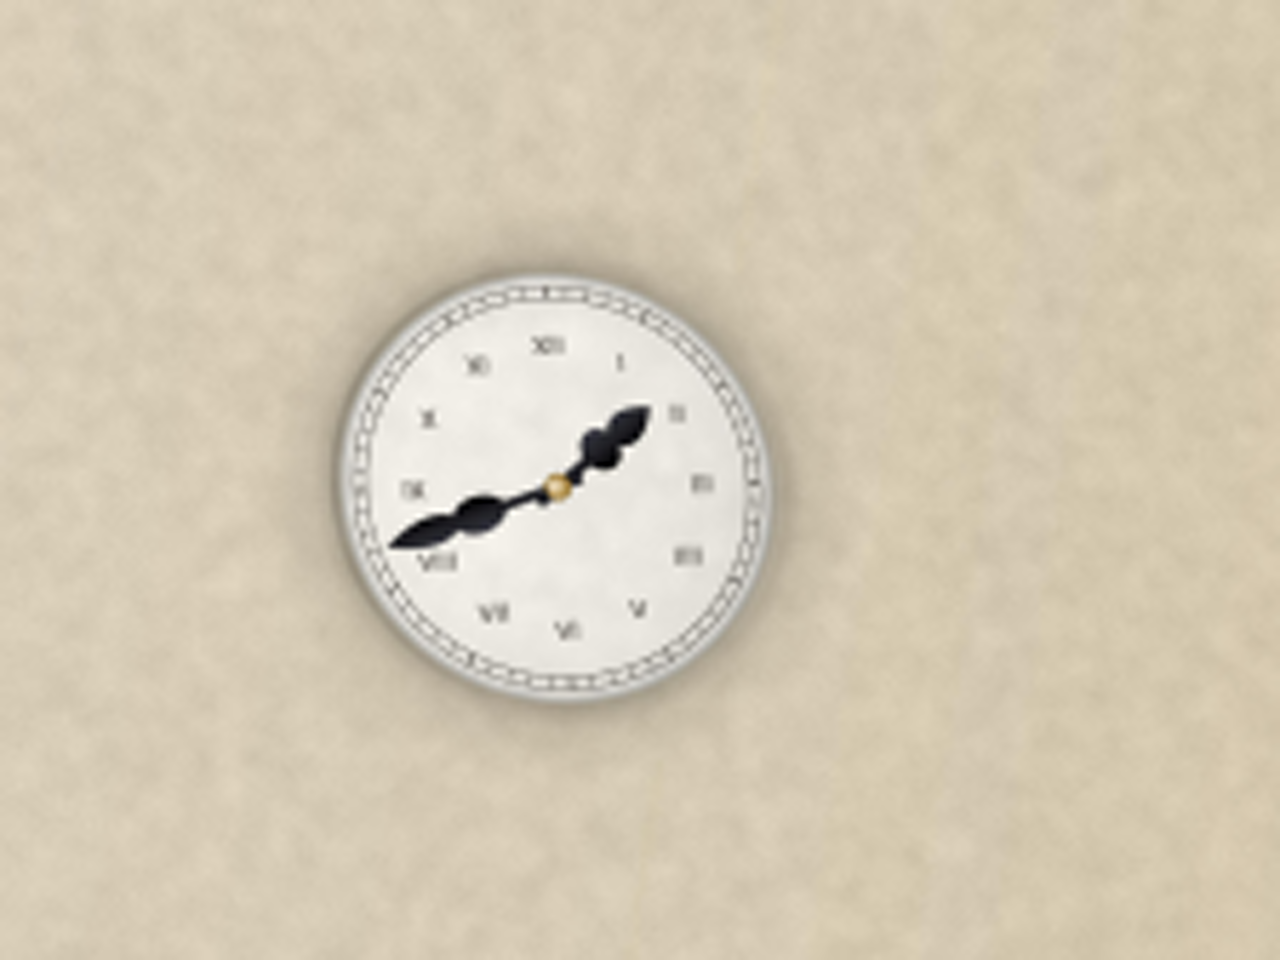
1h42
